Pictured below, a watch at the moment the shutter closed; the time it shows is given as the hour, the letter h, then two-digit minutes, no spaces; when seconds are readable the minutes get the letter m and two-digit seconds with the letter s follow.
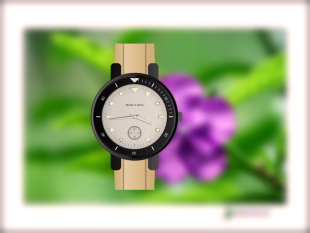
3h44
